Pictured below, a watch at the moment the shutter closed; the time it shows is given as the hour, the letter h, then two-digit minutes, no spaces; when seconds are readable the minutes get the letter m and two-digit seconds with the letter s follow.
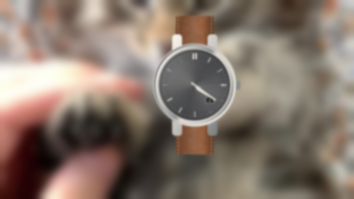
4h21
